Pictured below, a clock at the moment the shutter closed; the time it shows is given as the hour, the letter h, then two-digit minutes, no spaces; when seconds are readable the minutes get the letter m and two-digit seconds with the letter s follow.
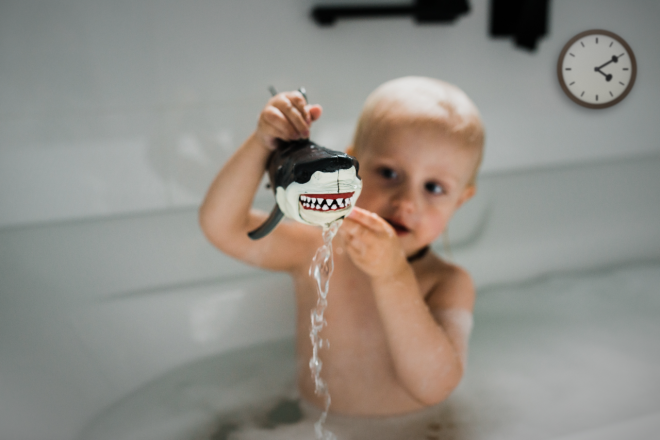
4h10
